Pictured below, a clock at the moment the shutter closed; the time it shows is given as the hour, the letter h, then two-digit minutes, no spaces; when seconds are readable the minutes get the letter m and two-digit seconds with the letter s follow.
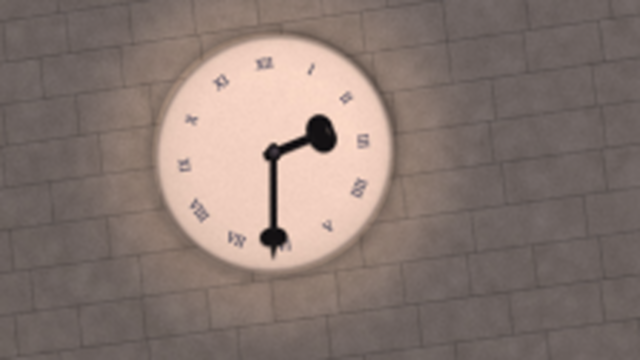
2h31
